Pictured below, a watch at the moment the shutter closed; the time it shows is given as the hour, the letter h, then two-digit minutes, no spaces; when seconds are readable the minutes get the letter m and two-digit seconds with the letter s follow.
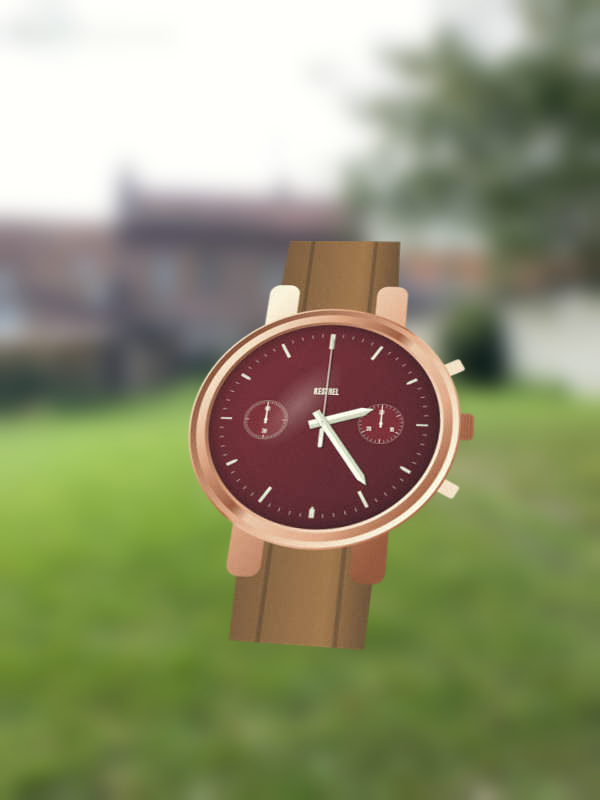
2h24
